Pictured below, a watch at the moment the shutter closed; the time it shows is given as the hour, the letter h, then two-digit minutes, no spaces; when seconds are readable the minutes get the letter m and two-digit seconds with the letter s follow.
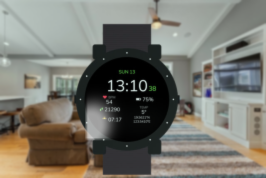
13h10
